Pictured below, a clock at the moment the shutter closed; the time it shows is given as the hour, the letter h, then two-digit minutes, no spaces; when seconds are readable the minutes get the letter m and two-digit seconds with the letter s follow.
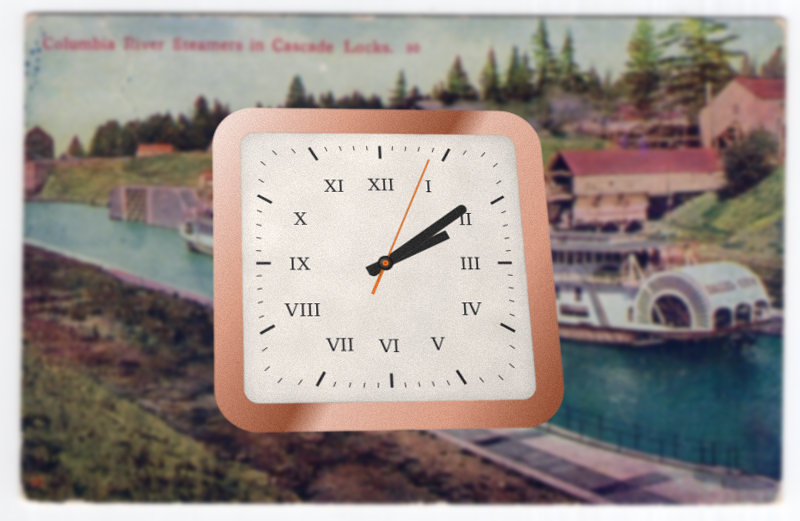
2h09m04s
